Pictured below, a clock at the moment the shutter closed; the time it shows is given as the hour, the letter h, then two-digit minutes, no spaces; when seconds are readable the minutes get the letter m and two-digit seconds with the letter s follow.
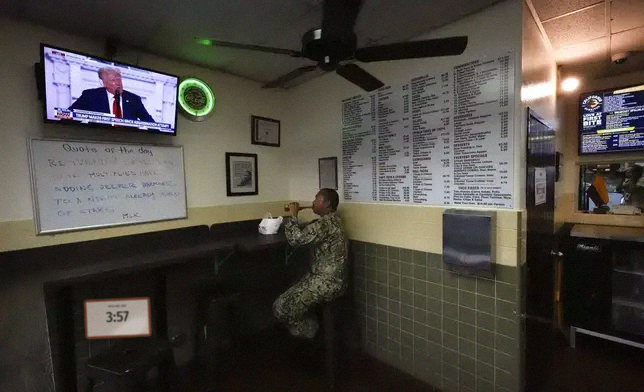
3h57
